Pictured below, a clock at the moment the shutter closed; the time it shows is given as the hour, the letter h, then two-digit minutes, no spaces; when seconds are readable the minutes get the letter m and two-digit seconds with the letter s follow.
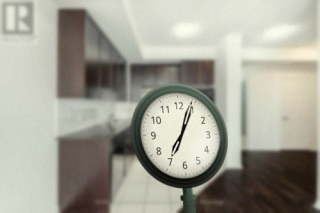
7h04
